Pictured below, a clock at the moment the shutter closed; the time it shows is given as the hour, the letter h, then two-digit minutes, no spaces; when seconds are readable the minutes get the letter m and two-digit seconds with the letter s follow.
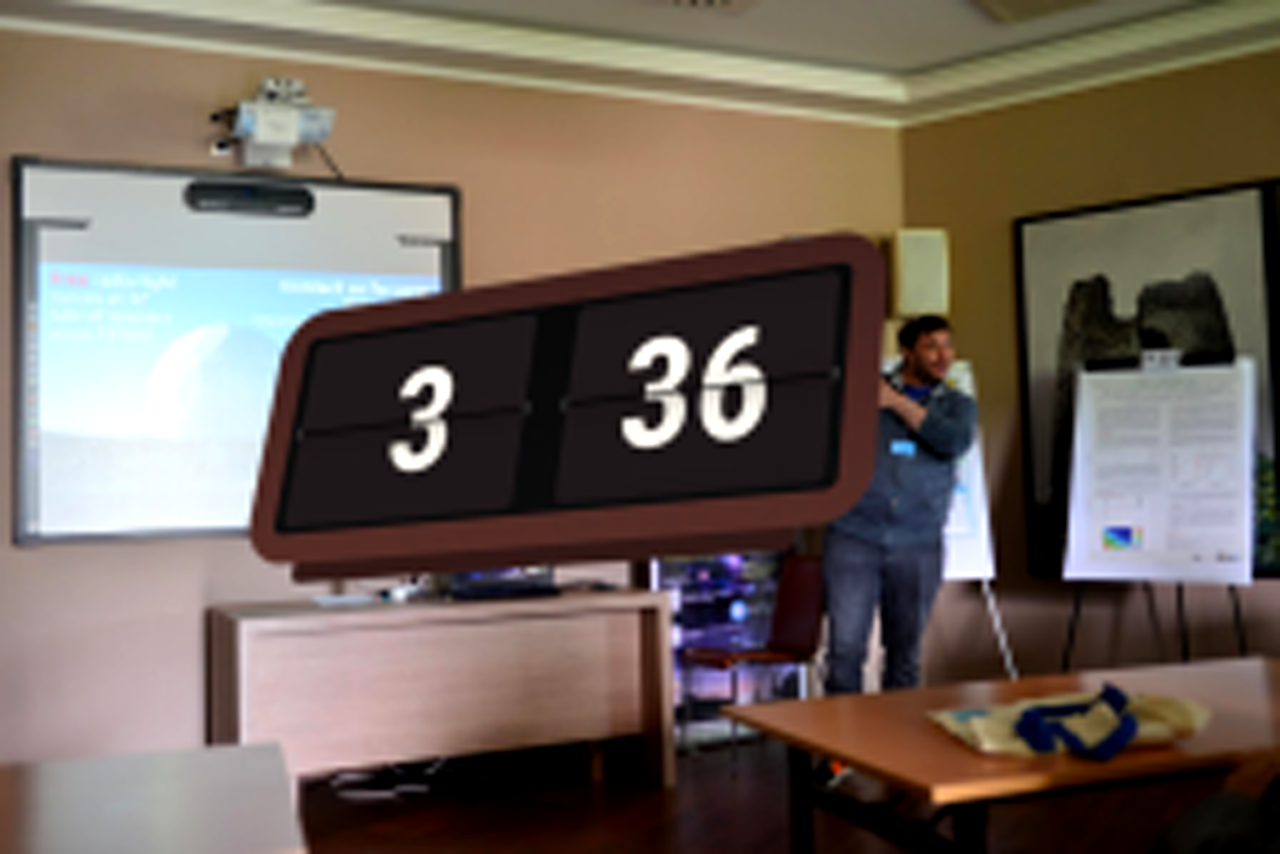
3h36
